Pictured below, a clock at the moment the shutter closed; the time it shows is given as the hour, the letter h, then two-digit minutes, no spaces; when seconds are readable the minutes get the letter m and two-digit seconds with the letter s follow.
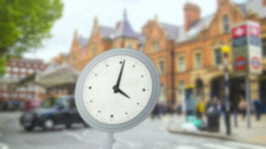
4h01
